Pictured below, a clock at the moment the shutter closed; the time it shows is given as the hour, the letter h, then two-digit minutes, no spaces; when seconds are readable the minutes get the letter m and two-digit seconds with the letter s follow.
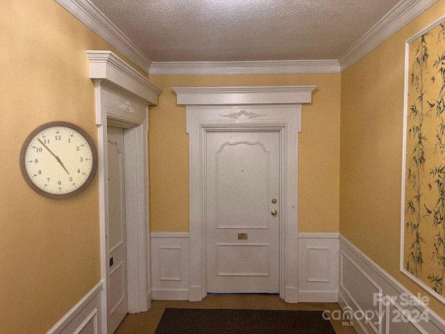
4h53
